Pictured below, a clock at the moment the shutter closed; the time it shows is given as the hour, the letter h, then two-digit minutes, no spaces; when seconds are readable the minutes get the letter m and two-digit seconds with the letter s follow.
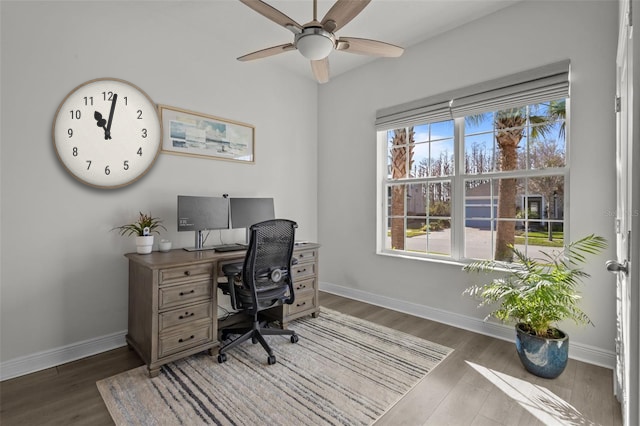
11h02
